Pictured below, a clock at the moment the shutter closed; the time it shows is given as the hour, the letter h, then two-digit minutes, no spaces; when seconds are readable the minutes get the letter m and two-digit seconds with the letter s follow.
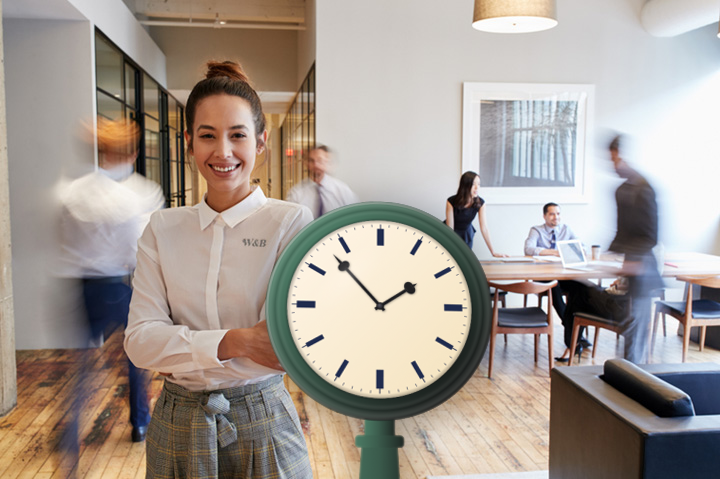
1h53
